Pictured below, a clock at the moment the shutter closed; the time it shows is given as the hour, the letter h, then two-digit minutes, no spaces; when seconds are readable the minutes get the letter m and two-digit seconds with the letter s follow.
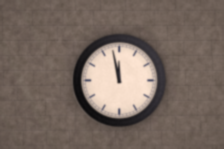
11h58
